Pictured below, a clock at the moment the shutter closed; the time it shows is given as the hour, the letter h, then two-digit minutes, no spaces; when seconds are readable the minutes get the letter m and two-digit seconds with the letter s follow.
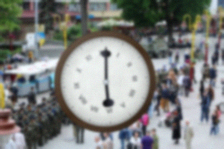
6h01
